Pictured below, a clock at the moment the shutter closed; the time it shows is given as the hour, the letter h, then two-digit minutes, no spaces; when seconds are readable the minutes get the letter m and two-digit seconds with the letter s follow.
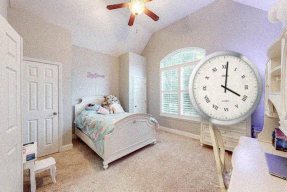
4h01
